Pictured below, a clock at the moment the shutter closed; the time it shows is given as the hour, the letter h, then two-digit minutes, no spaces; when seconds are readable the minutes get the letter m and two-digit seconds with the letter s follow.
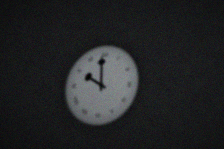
9h59
